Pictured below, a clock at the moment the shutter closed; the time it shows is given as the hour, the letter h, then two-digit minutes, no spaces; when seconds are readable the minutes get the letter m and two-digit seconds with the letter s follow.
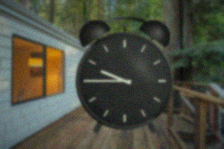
9h45
